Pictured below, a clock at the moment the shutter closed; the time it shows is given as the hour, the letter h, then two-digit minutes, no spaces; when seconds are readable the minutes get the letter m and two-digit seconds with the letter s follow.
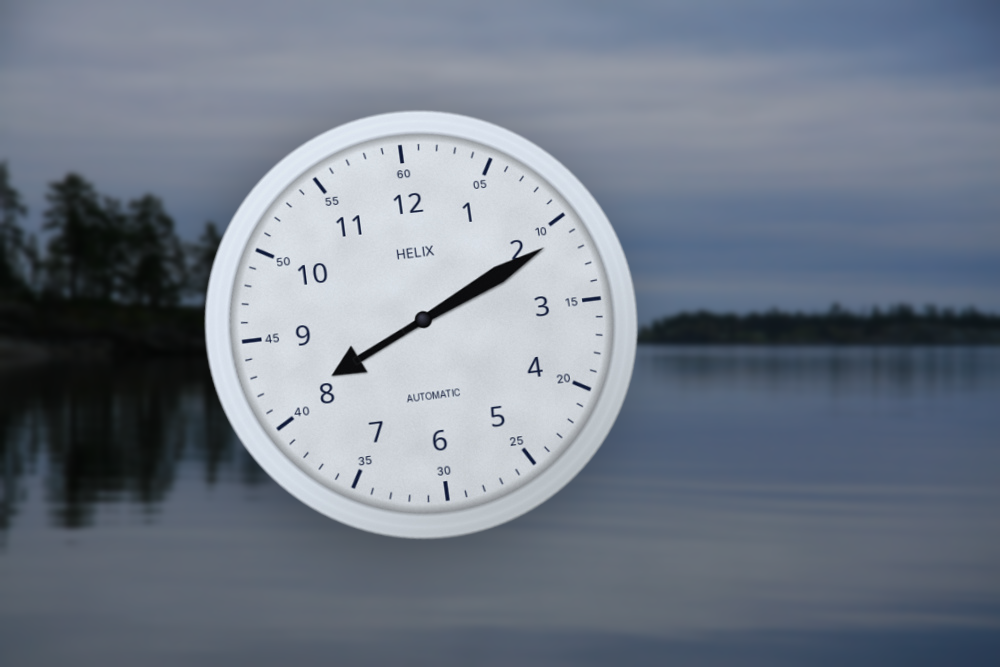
8h11
